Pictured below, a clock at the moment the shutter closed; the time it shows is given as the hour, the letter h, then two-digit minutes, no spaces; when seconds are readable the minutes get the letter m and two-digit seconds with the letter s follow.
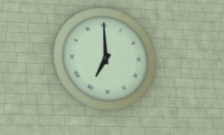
7h00
